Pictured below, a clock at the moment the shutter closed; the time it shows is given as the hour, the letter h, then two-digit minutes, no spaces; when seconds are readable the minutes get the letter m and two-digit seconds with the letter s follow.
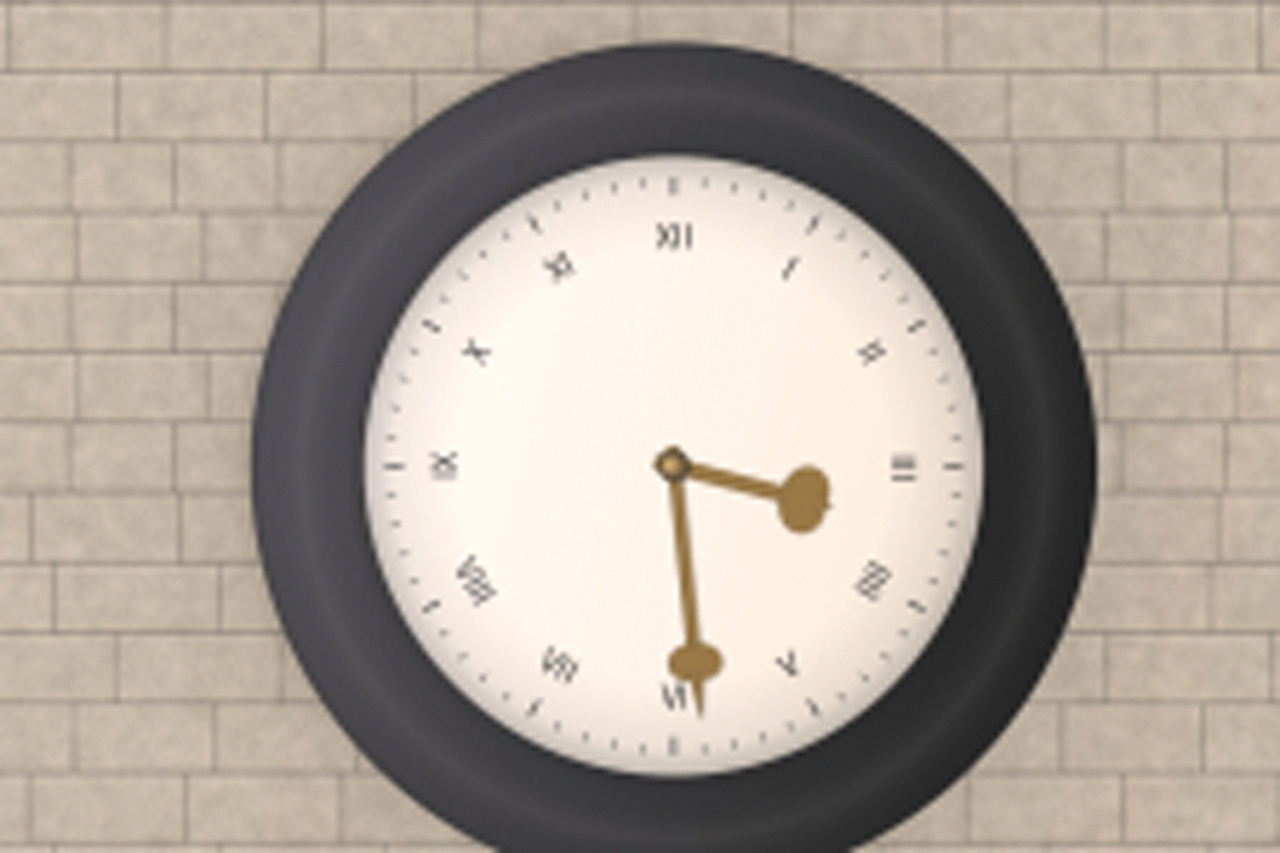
3h29
